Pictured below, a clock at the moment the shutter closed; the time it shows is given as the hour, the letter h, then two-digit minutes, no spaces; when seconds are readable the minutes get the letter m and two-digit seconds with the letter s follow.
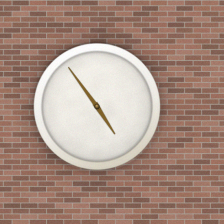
4h54
